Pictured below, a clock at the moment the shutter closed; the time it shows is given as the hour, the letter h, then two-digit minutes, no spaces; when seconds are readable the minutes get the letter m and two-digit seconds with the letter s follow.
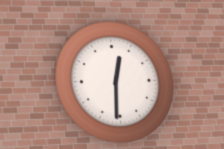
12h31
